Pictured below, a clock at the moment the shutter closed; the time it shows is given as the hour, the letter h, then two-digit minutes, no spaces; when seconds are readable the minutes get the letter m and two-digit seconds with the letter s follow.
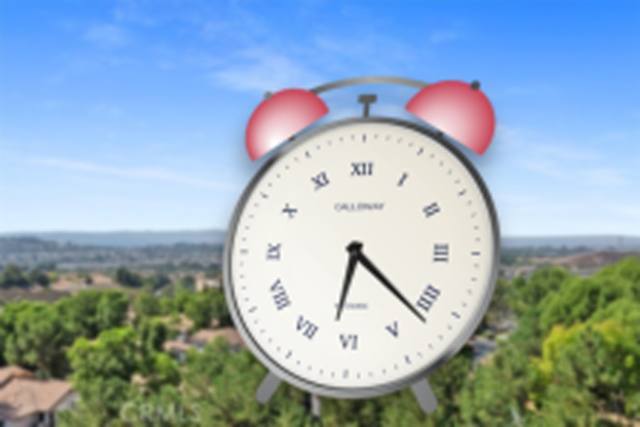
6h22
